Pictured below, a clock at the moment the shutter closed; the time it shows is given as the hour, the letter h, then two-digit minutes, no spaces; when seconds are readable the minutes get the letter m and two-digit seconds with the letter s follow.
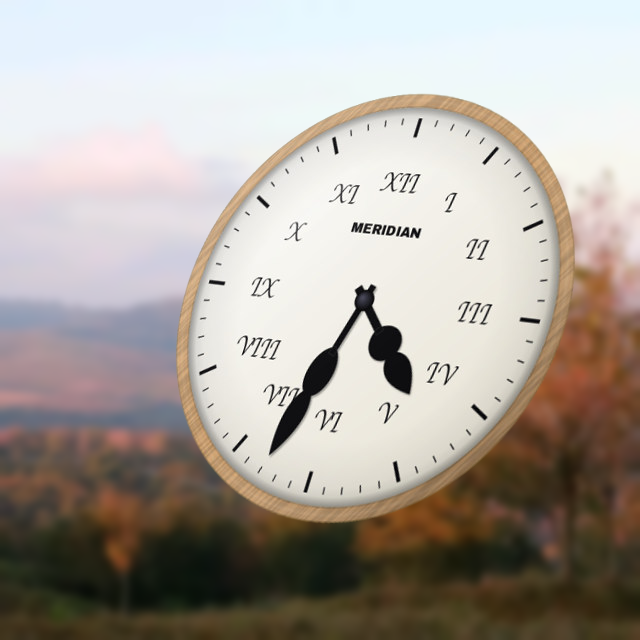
4h33
